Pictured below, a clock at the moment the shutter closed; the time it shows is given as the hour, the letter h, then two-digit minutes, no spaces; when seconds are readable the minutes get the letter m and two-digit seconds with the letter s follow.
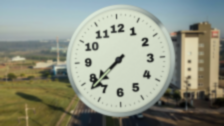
7h38
